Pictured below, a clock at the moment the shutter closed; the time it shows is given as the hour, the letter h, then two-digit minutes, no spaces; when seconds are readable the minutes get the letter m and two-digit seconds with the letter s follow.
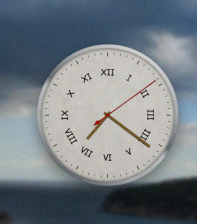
7h21m09s
